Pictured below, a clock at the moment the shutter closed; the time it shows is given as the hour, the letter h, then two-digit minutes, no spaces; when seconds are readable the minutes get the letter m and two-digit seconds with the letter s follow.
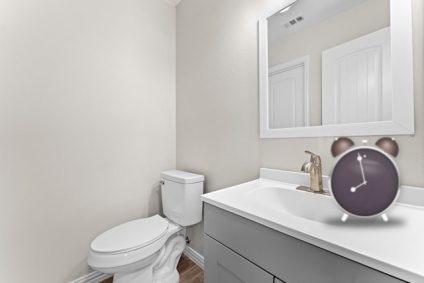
7h58
